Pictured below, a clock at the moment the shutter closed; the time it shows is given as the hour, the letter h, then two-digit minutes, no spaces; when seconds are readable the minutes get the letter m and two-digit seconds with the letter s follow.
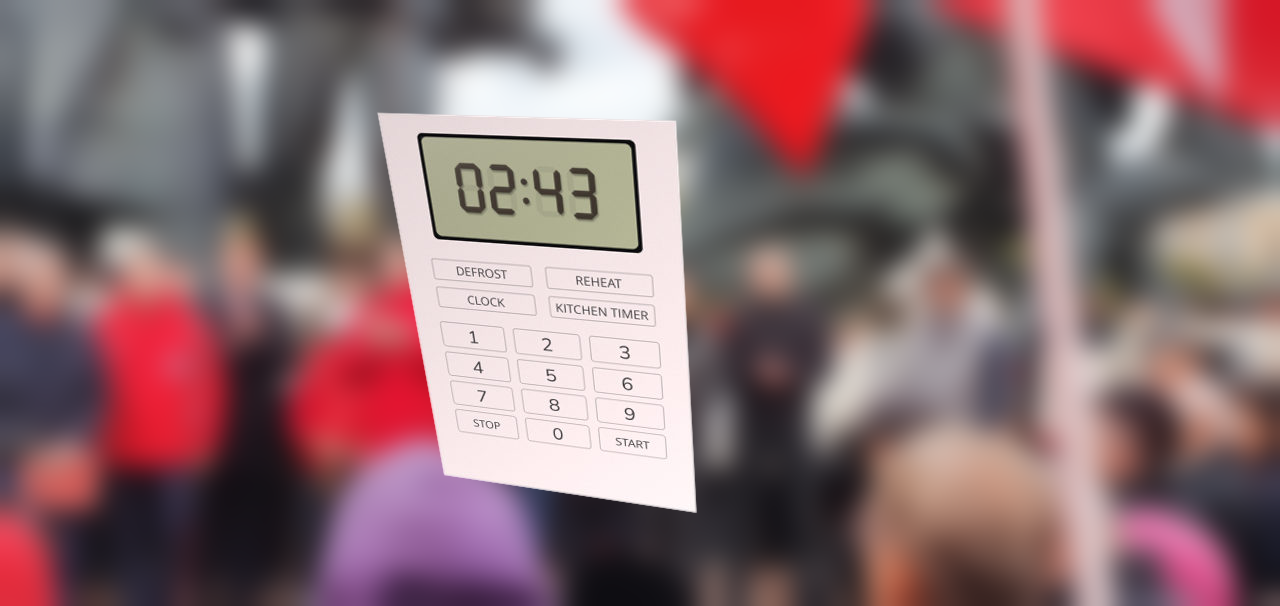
2h43
